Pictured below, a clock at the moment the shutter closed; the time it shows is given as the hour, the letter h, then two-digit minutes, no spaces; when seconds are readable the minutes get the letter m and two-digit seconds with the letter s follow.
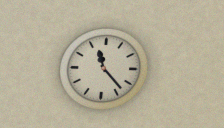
11h23
